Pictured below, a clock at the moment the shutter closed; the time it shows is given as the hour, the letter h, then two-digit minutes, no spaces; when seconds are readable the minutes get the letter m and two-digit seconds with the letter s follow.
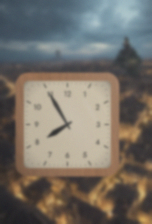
7h55
